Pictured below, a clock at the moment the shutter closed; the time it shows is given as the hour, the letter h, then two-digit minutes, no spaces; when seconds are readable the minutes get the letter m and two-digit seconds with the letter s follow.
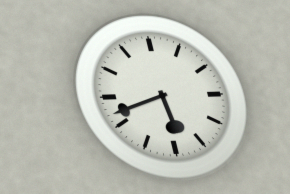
5h42
